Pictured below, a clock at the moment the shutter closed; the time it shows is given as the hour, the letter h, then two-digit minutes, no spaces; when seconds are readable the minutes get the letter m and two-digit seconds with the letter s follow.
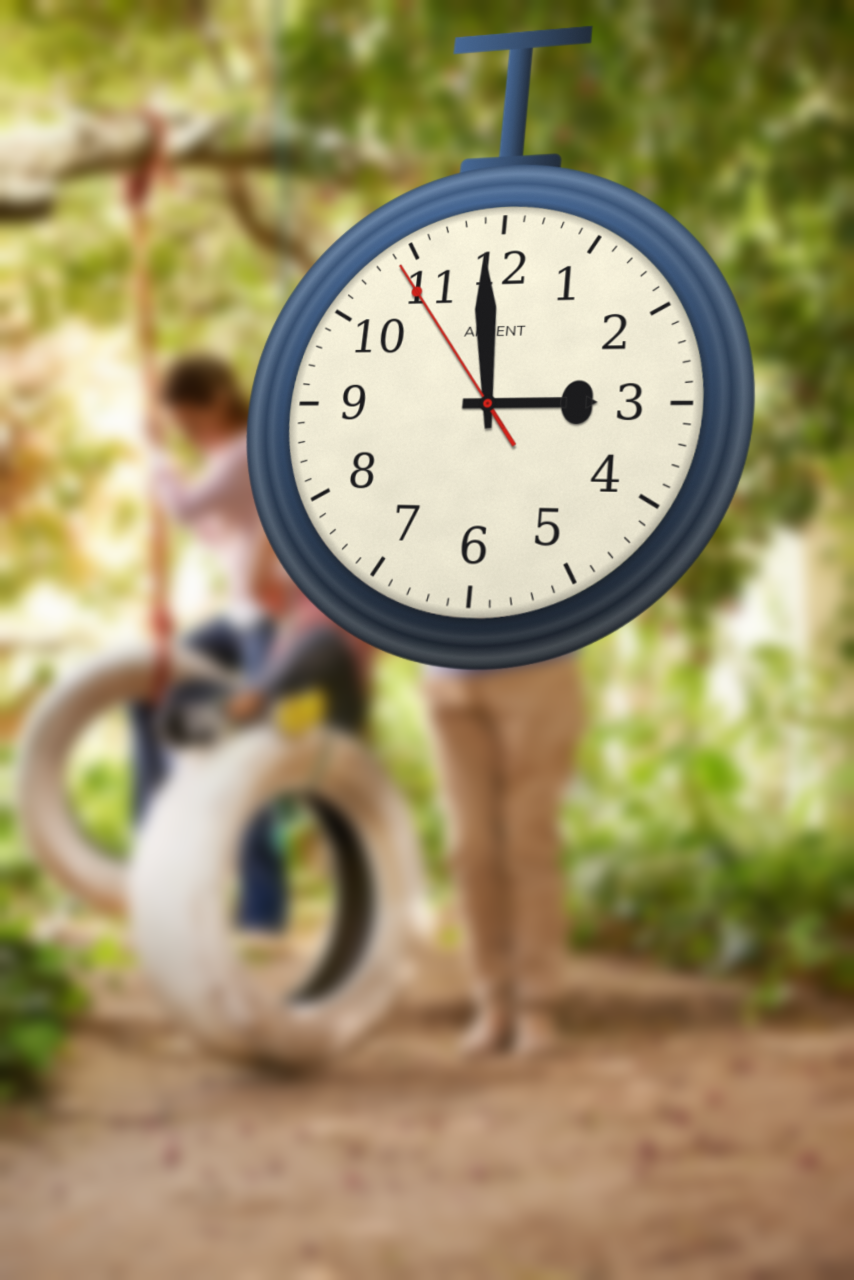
2h58m54s
